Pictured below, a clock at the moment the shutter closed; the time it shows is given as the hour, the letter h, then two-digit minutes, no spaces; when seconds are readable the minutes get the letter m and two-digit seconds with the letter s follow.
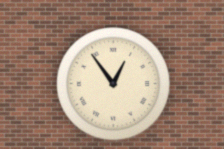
12h54
